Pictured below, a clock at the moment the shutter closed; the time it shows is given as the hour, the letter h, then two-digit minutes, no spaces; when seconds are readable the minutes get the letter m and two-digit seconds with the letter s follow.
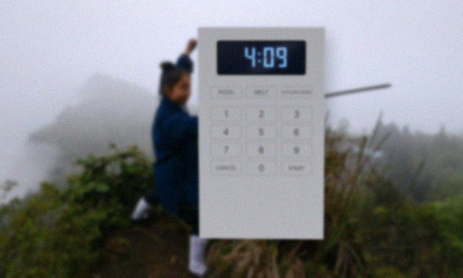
4h09
